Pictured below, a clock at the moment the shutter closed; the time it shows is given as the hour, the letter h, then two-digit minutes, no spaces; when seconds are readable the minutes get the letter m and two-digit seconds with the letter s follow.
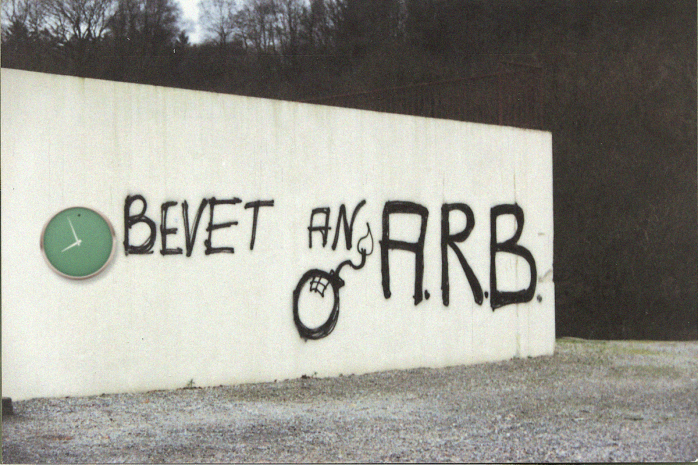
7h56
